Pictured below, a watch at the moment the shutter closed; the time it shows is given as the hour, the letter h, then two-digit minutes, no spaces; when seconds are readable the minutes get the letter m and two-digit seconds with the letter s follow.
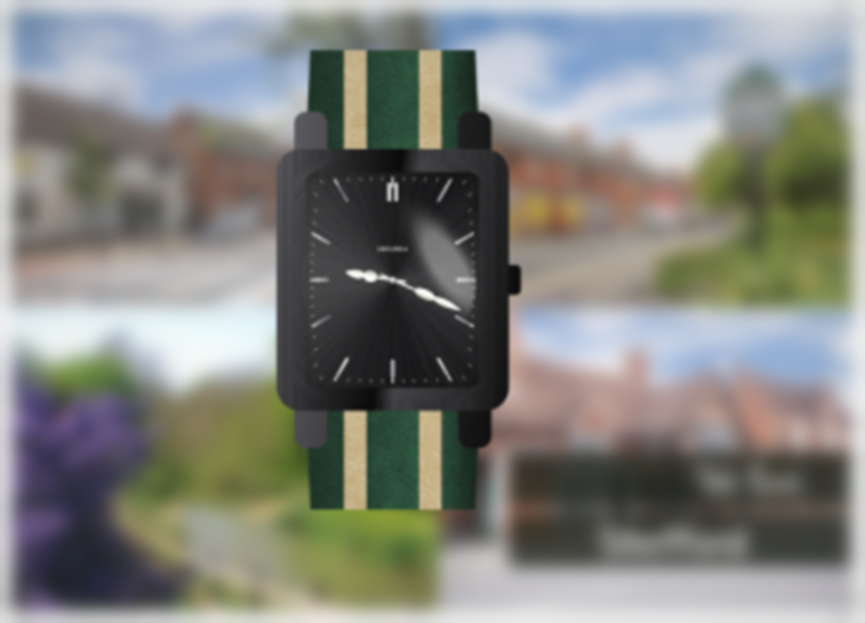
9h19
